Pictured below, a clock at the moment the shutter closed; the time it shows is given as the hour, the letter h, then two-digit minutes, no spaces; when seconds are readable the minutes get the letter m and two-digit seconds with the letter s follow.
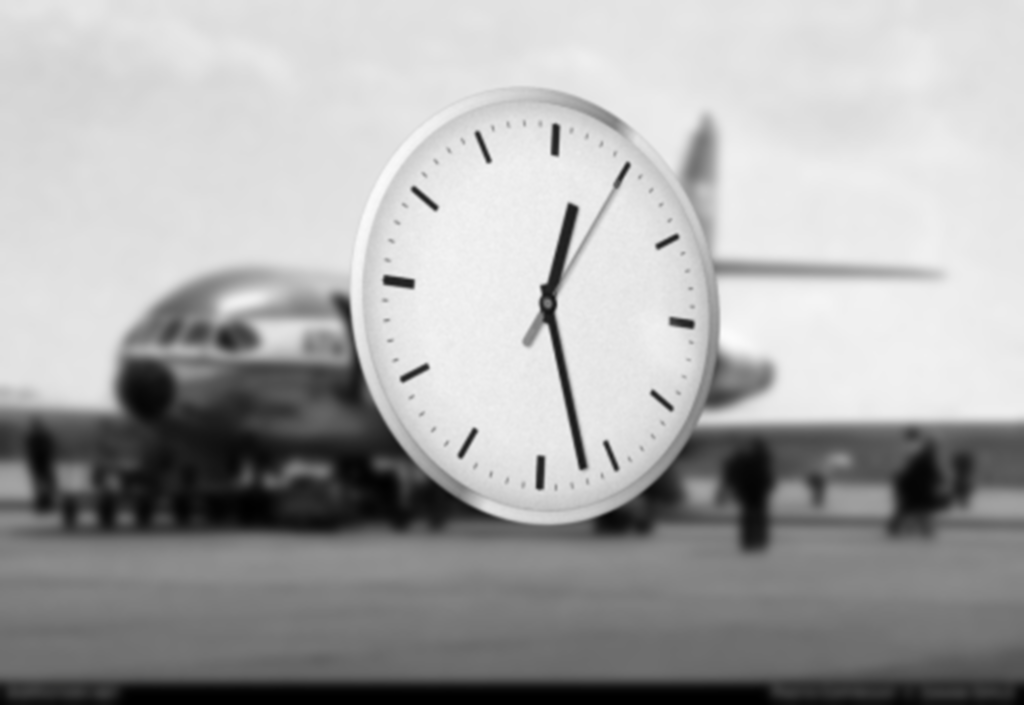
12h27m05s
